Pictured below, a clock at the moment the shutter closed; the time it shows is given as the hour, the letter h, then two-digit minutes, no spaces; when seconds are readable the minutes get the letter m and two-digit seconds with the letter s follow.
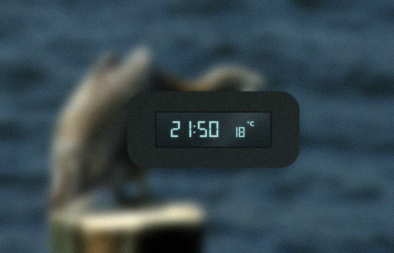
21h50
